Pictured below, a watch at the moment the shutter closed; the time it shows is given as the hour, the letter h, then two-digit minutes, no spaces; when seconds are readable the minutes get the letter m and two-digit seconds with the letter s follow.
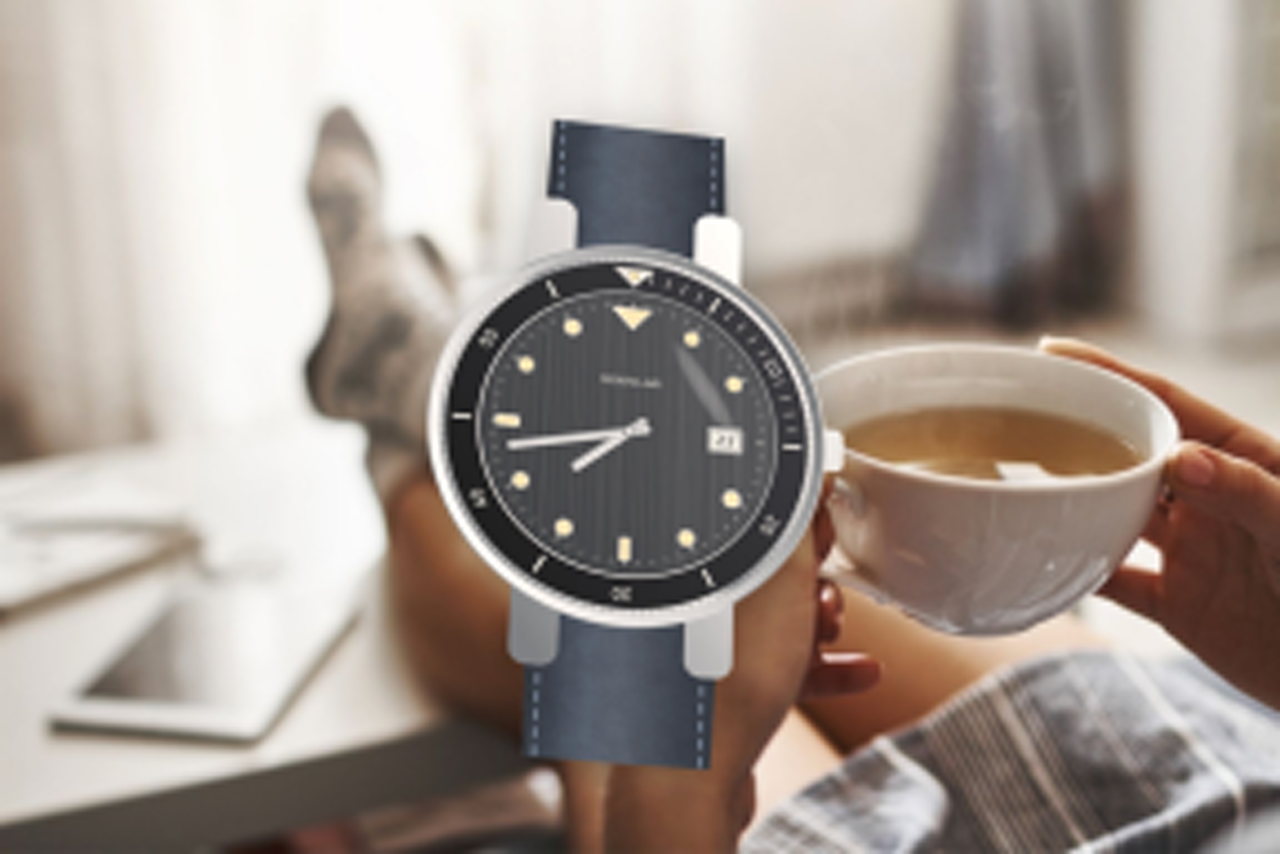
7h43
